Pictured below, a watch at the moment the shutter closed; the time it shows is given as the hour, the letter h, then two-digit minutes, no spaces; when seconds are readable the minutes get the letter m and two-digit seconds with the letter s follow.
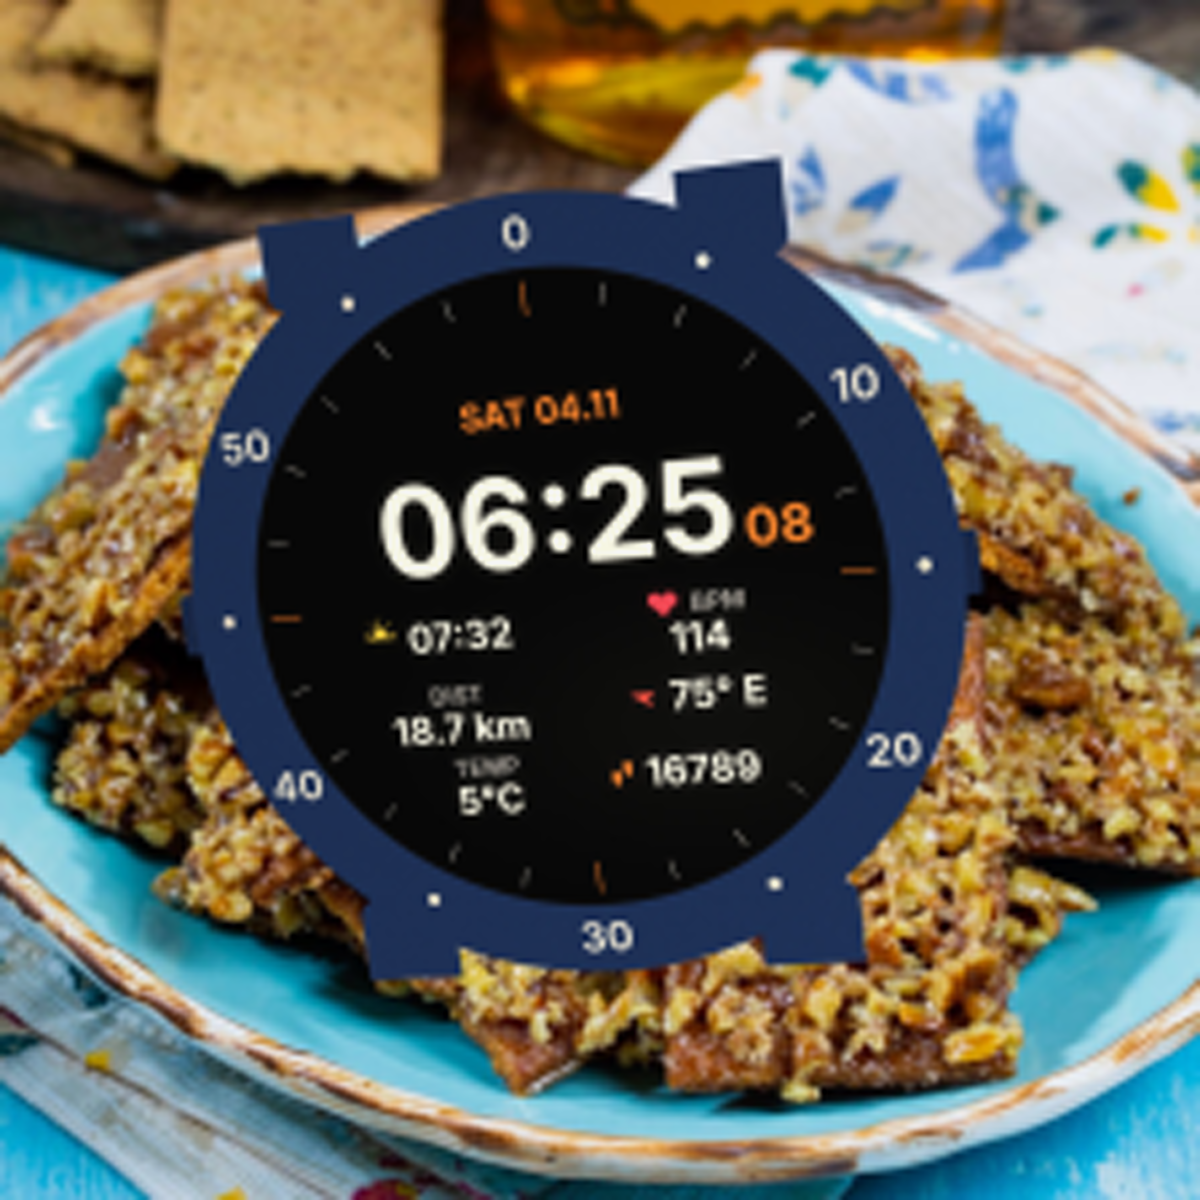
6h25m08s
